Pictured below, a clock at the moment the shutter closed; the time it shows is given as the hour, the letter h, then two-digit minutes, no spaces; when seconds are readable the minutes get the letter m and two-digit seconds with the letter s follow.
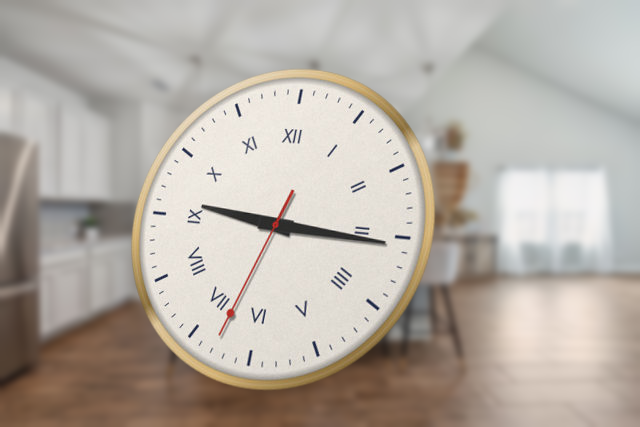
9h15m33s
